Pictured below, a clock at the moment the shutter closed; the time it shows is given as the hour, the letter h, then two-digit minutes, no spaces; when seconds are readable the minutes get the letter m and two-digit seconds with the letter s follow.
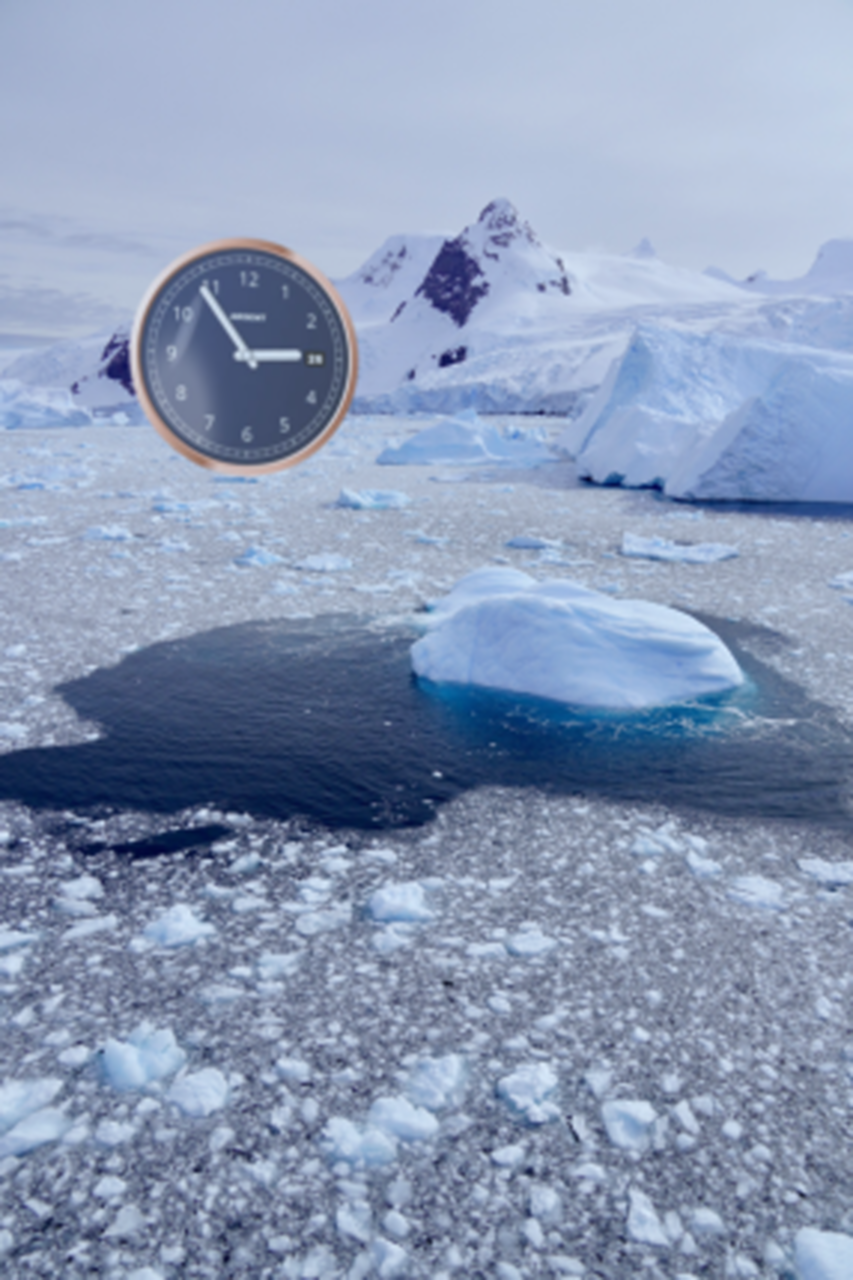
2h54
